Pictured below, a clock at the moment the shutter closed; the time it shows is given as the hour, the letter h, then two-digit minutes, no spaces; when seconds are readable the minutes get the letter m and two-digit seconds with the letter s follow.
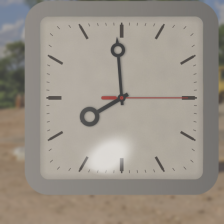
7h59m15s
